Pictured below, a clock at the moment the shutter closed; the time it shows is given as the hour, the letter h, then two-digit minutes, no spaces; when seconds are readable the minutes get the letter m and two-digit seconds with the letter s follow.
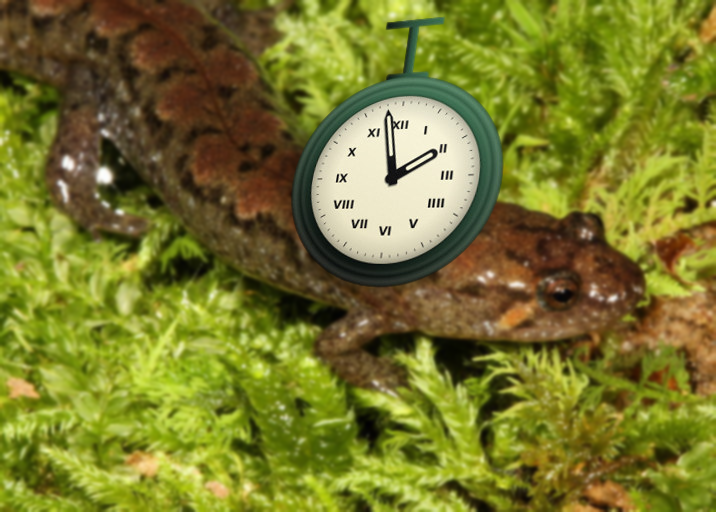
1h58
